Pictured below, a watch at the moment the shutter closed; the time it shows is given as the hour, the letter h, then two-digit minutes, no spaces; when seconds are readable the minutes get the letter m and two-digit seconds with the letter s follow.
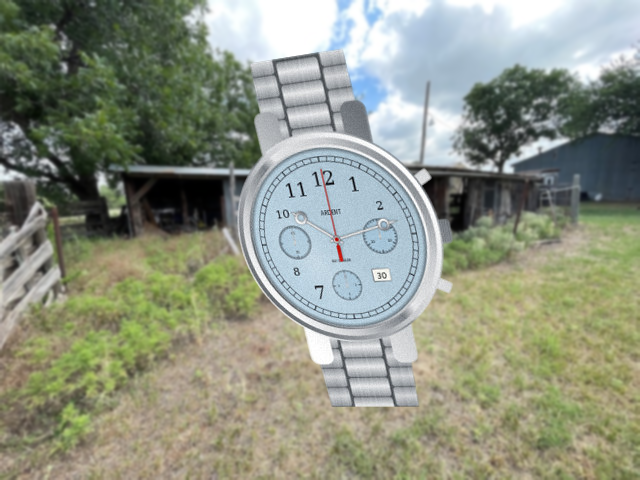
10h13
